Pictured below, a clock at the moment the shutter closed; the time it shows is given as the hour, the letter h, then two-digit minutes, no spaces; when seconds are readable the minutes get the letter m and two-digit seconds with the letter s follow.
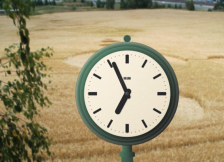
6h56
